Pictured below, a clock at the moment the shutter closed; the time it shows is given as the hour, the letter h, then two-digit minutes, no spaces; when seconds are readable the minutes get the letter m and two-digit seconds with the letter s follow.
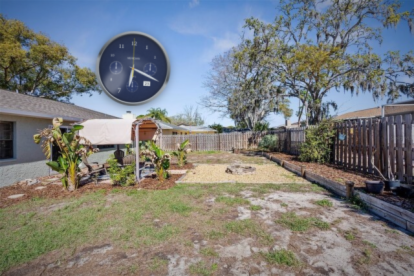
6h19
